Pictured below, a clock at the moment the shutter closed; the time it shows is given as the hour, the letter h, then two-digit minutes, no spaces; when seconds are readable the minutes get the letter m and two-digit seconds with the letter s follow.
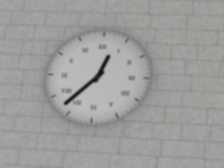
12h37
